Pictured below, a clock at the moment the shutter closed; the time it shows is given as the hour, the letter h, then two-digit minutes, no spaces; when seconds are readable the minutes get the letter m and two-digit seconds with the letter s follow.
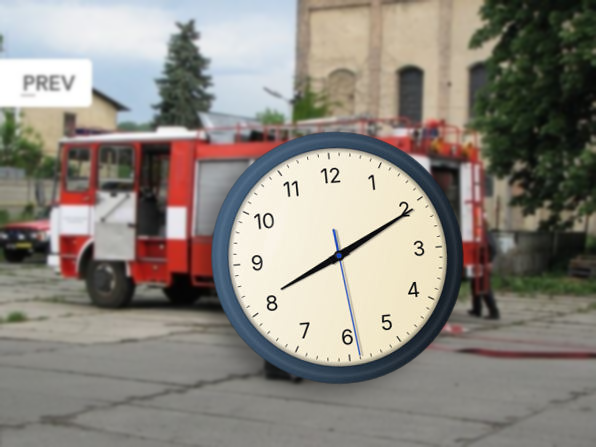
8h10m29s
